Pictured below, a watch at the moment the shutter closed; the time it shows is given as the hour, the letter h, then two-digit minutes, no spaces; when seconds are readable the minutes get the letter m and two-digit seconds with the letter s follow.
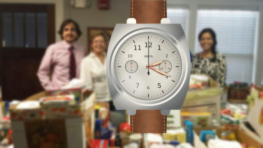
2h19
